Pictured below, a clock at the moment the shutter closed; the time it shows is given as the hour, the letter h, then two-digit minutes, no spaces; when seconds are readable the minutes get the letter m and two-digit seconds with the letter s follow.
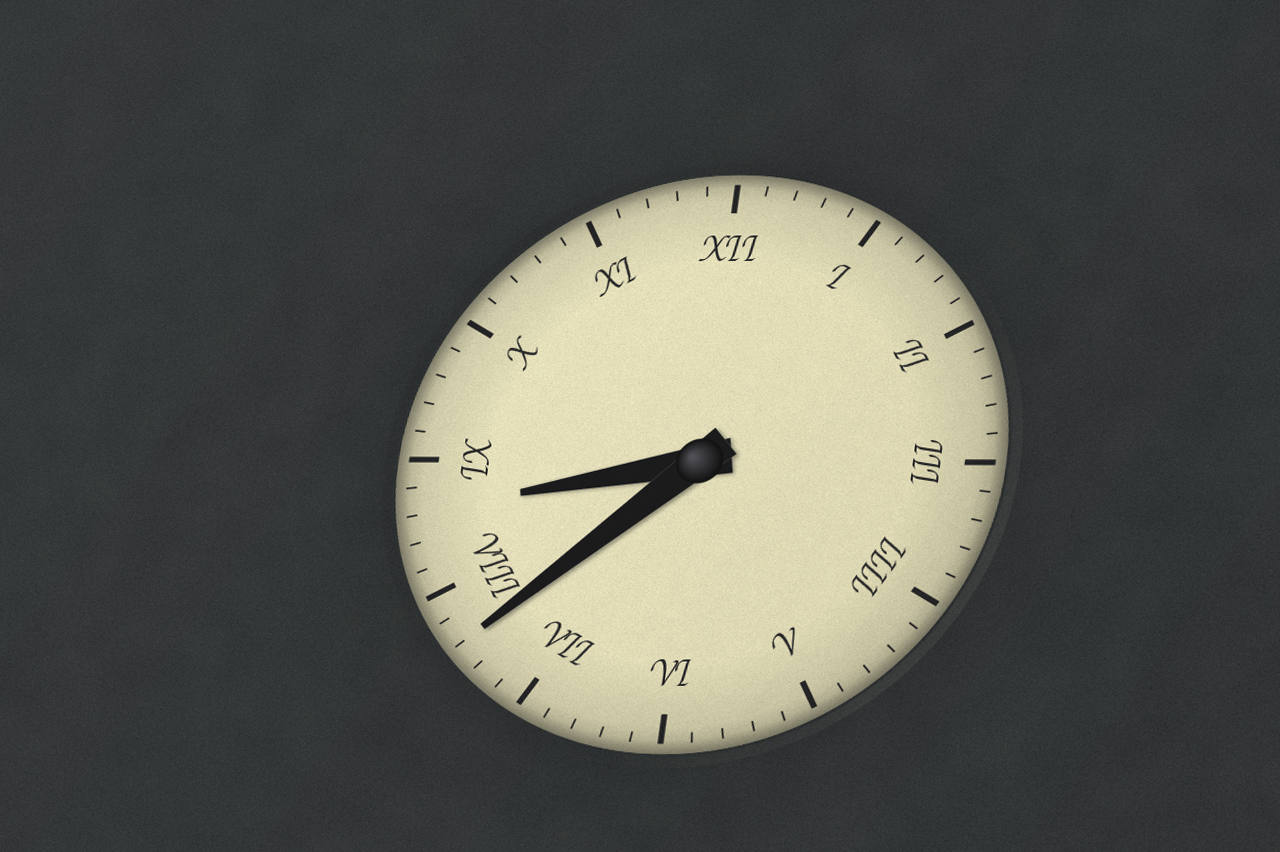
8h38
